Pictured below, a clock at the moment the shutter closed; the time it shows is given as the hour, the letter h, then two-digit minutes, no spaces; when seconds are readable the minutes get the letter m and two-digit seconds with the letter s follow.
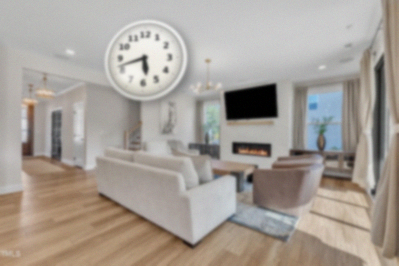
5h42
